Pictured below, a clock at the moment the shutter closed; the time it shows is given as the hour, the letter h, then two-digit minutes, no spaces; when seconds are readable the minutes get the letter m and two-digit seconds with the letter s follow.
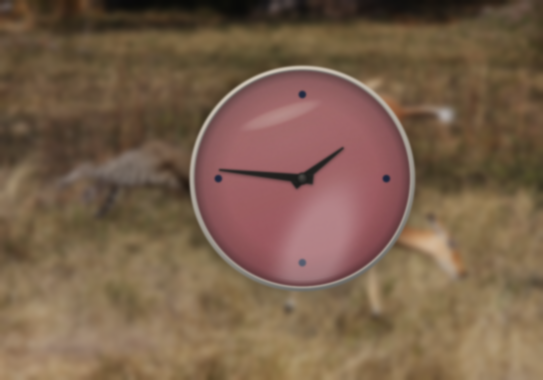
1h46
